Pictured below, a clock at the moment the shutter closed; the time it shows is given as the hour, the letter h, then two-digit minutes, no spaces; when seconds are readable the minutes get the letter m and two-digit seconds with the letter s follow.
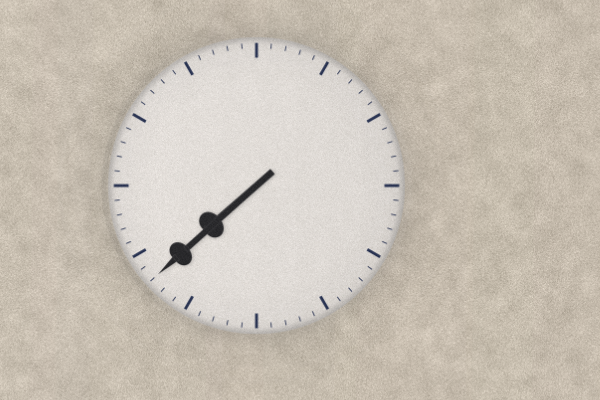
7h38
